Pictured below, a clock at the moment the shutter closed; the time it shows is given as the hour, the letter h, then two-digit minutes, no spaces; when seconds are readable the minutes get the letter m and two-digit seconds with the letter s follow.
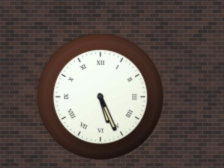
5h26
